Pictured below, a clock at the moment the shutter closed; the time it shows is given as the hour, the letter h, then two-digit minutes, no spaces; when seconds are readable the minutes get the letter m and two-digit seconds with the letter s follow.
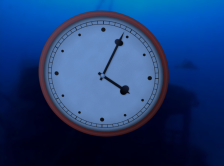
4h04
